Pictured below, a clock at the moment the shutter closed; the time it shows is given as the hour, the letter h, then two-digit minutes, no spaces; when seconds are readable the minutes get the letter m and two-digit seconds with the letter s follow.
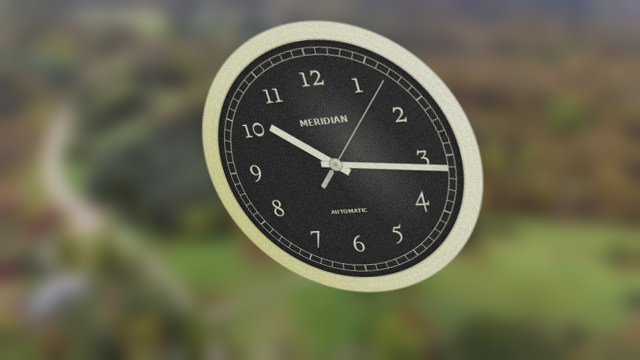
10h16m07s
